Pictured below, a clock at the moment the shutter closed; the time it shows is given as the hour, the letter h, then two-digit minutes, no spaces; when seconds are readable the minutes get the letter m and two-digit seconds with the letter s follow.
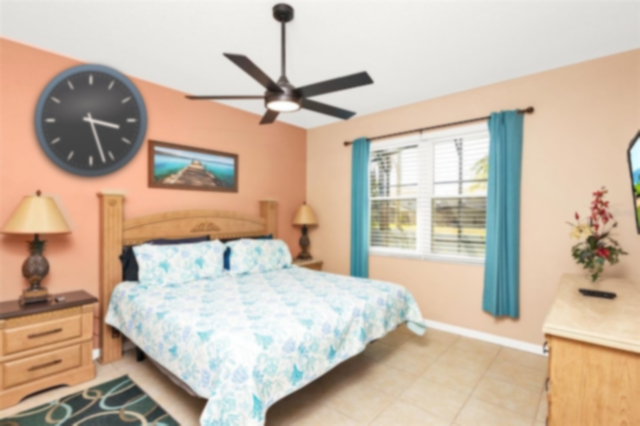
3h27
